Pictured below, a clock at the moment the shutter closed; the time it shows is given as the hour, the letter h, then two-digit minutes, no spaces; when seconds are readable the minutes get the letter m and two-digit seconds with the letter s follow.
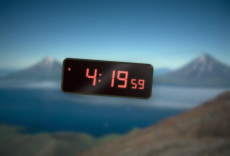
4h19m59s
